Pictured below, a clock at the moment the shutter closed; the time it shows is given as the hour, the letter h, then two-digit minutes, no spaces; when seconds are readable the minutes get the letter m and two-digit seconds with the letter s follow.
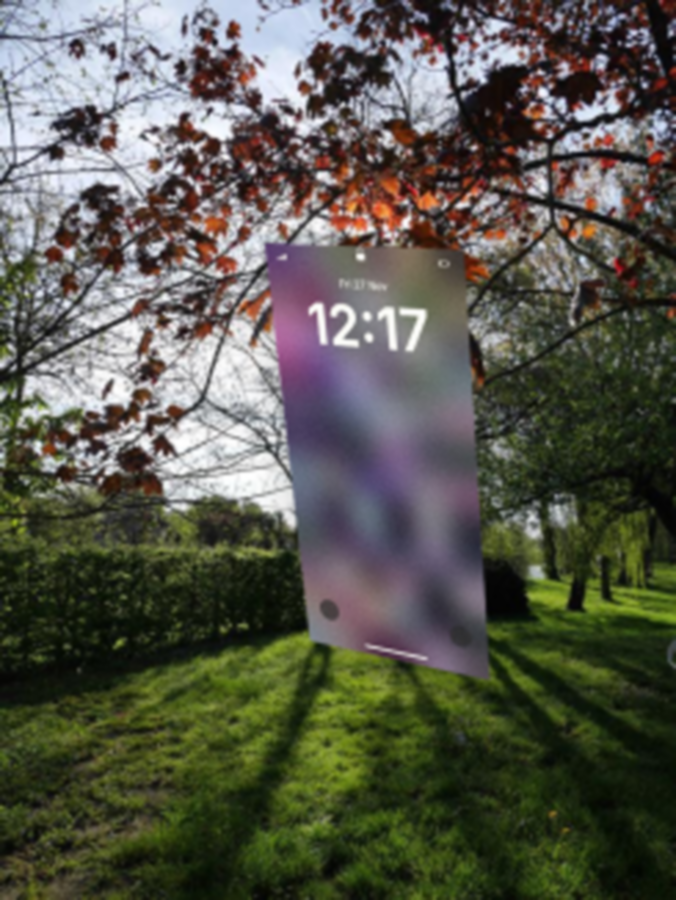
12h17
